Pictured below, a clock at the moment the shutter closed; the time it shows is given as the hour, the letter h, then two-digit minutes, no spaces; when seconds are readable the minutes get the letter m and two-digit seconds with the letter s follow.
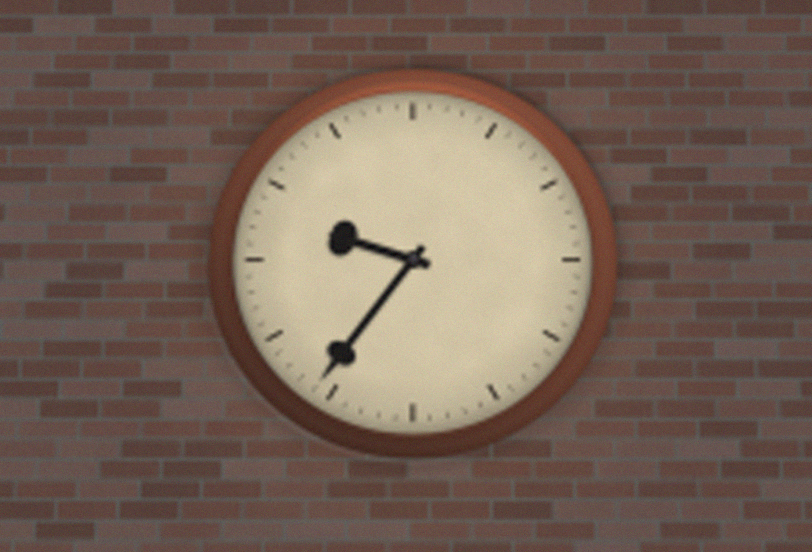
9h36
